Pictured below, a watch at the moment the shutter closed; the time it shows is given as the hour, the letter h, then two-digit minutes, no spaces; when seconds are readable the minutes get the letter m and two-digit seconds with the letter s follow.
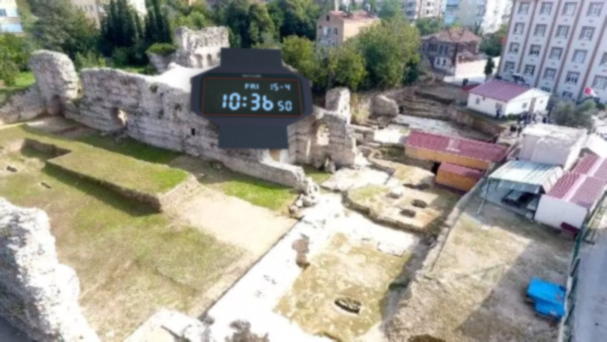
10h36m50s
